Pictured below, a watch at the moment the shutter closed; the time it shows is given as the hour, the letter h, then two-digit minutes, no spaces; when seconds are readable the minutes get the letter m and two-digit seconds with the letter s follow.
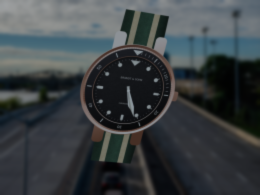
5h26
